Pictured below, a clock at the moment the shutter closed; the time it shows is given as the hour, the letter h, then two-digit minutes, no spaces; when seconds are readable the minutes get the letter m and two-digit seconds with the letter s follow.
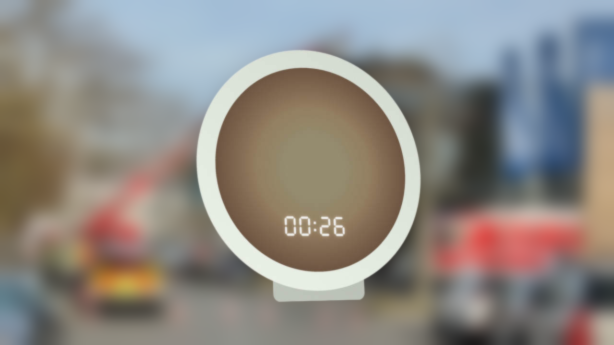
0h26
